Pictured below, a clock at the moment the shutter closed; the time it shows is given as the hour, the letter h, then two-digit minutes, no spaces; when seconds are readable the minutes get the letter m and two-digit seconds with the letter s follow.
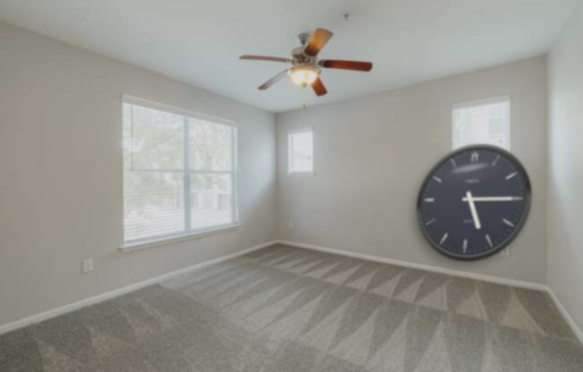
5h15
